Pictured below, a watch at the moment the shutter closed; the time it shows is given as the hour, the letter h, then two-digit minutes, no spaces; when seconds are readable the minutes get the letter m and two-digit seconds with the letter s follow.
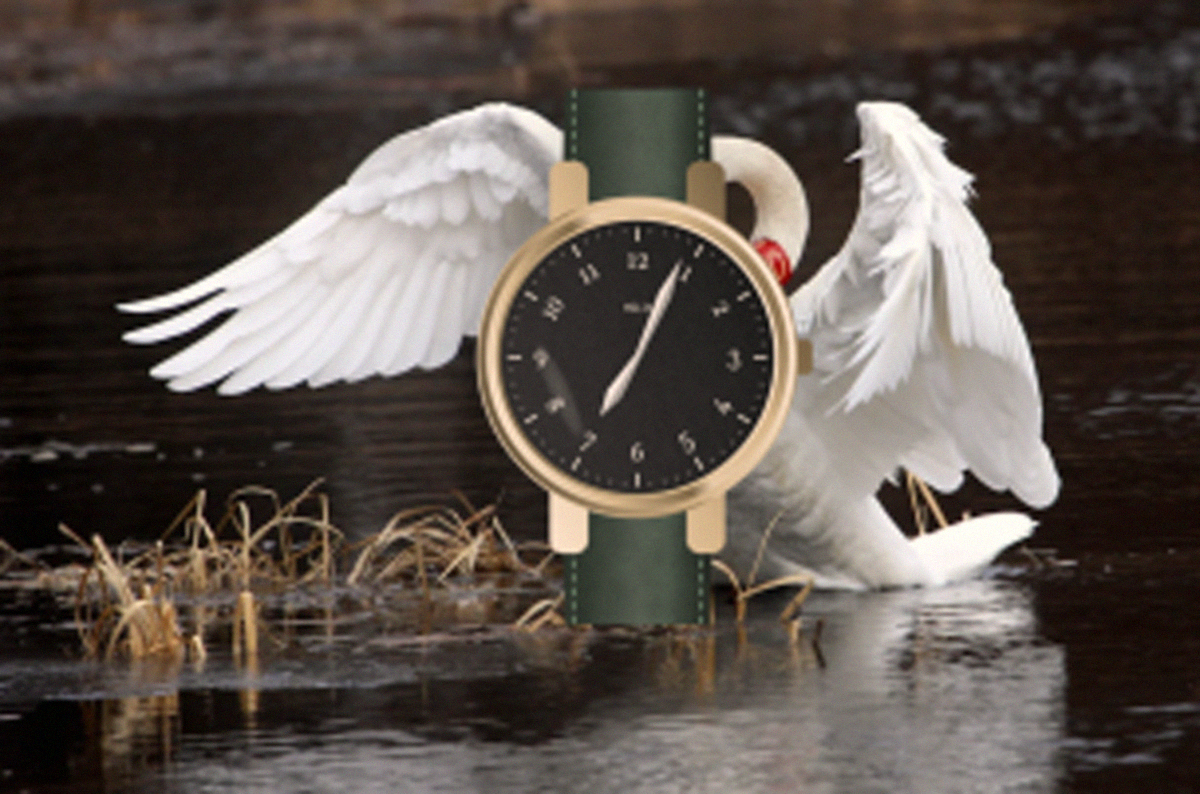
7h04
